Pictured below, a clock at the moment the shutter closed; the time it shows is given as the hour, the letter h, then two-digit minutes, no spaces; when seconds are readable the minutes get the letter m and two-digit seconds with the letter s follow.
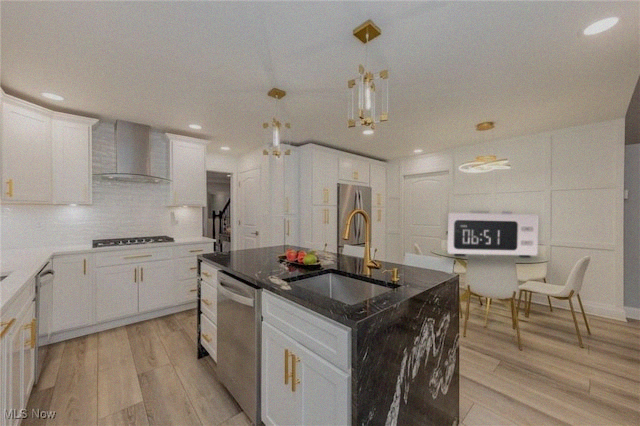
6h51
